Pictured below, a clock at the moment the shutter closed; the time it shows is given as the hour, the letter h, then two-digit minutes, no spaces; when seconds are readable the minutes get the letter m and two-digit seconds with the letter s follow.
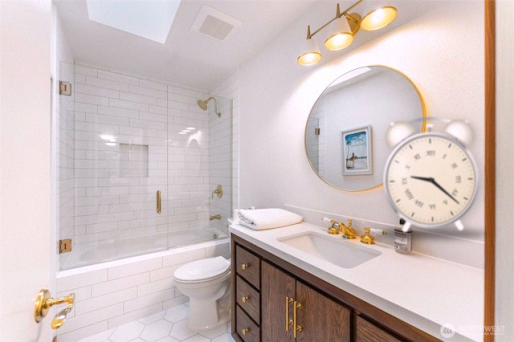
9h22
